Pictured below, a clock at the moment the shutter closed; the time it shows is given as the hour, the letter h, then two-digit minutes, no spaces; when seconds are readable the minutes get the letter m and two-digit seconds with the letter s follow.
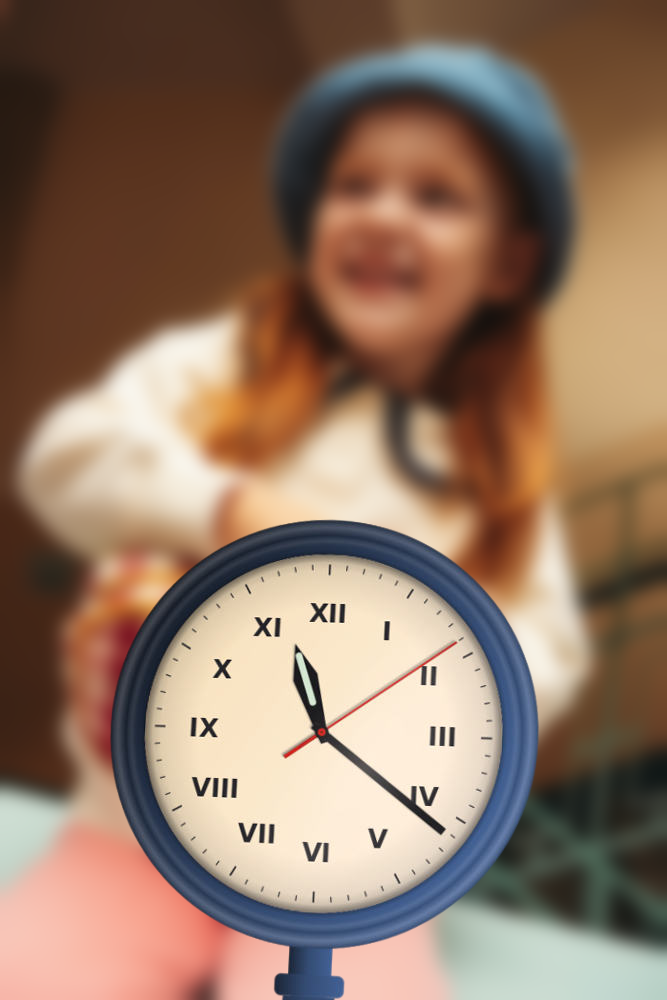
11h21m09s
